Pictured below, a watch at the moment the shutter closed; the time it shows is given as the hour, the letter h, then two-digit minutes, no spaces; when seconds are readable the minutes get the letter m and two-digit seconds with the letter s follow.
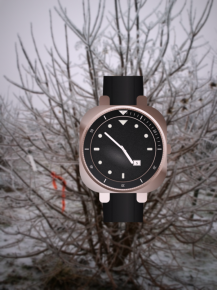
4h52
